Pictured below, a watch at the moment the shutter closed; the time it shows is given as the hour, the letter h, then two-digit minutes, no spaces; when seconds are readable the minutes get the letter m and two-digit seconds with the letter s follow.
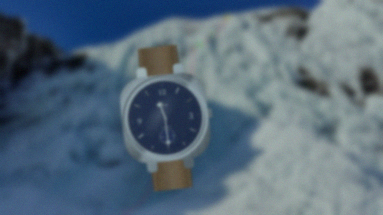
11h30
